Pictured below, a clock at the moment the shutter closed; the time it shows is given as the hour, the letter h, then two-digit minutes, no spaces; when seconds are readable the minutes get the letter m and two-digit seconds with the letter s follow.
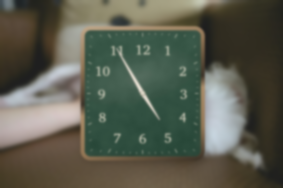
4h55
